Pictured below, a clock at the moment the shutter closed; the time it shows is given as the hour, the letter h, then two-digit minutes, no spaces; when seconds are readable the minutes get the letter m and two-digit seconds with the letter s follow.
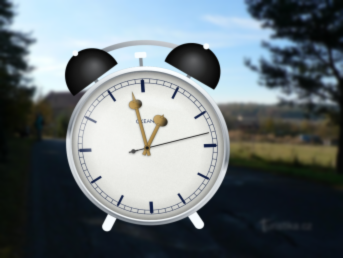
12h58m13s
